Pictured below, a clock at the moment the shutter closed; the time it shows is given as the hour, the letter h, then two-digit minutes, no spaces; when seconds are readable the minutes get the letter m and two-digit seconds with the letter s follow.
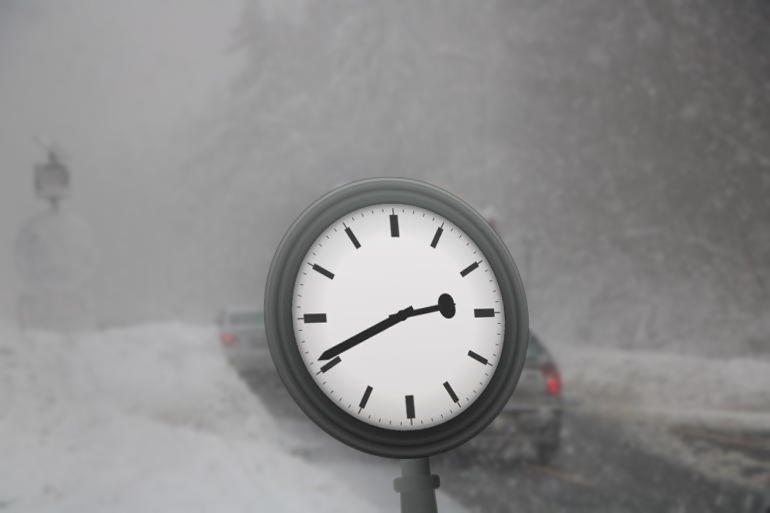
2h41
